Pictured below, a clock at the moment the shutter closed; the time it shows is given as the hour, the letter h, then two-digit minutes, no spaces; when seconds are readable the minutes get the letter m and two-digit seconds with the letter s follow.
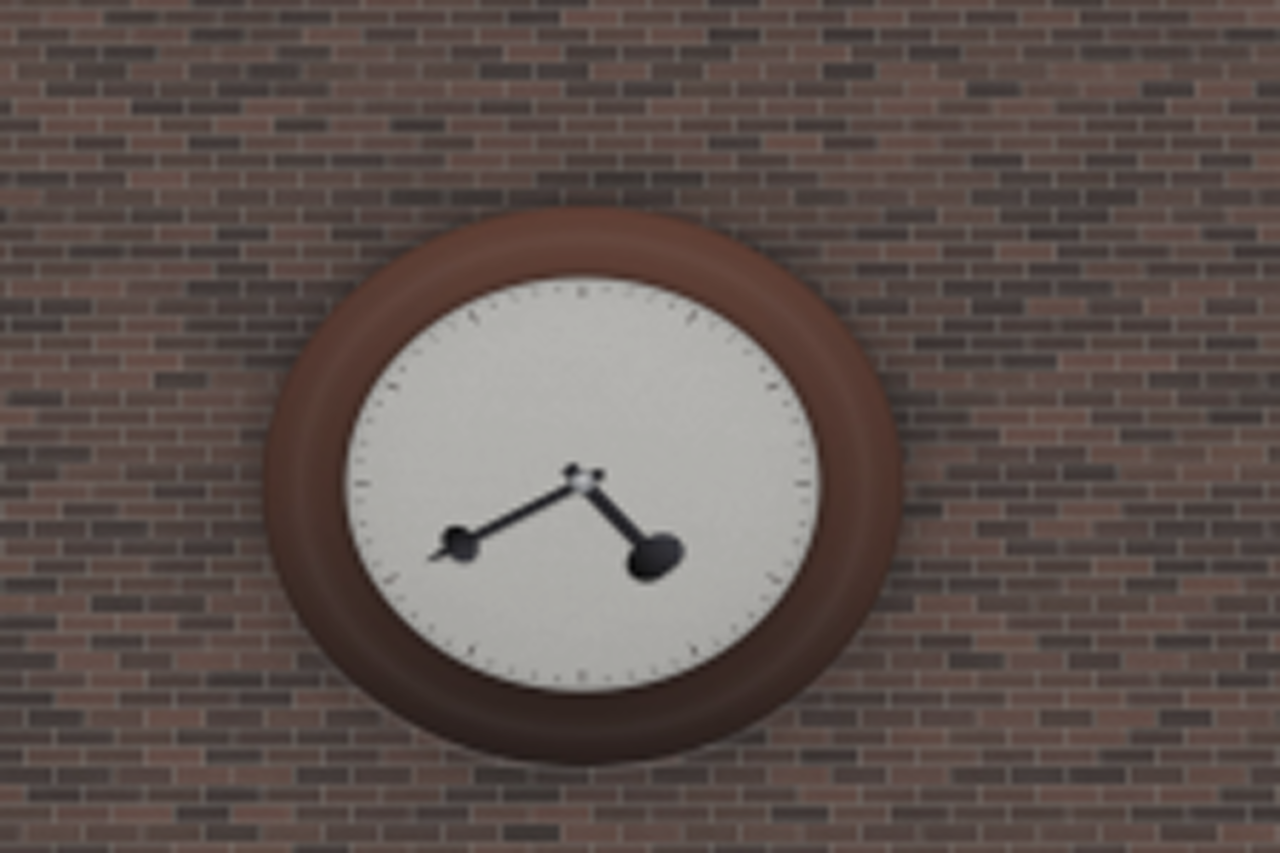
4h40
